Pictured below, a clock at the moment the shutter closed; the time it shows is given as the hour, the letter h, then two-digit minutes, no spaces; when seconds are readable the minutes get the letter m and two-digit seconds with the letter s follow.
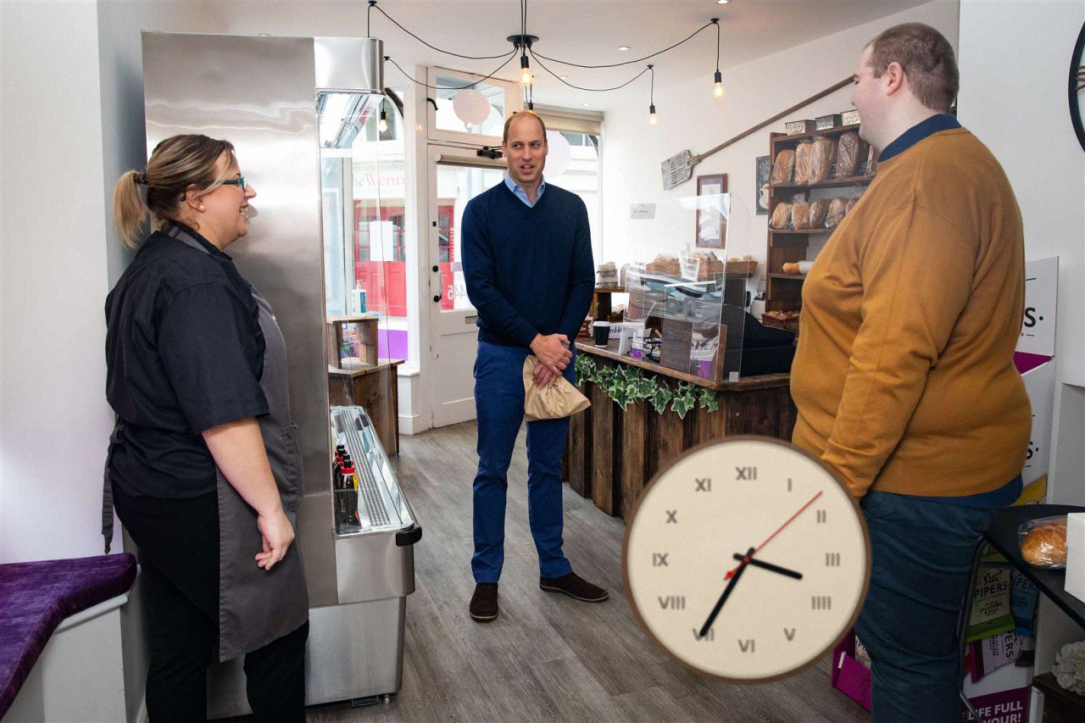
3h35m08s
